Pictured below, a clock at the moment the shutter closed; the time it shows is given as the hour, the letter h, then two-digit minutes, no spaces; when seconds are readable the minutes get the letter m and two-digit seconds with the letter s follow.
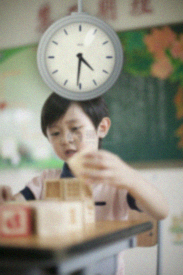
4h31
